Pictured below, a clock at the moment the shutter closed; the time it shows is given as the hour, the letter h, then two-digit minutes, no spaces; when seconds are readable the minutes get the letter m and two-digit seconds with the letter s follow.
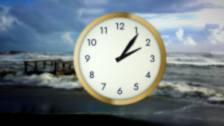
2h06
